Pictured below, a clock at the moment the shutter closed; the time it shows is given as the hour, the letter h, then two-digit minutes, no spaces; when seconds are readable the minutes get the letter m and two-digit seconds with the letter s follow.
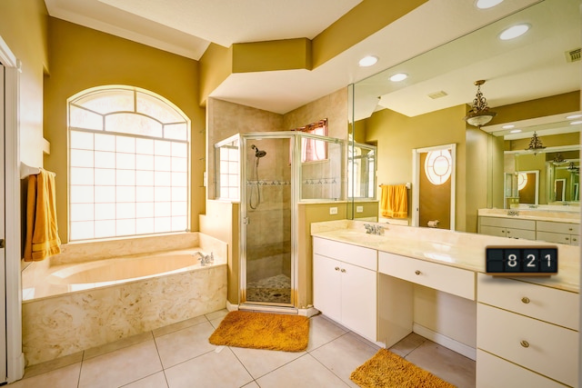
8h21
